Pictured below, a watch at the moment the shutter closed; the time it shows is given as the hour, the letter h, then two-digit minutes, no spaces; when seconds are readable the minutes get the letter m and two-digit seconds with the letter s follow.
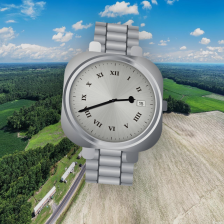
2h41
